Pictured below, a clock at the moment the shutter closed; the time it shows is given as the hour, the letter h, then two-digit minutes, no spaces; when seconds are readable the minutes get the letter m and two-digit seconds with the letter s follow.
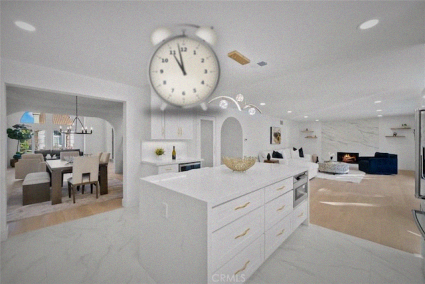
10h58
